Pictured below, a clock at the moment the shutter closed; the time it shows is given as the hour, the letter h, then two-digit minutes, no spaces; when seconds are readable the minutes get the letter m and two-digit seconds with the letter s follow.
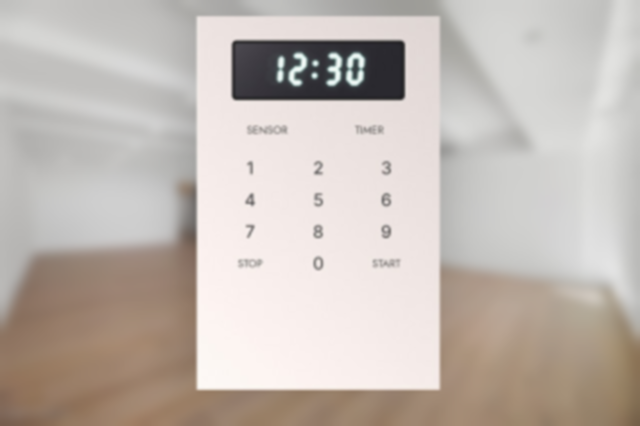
12h30
